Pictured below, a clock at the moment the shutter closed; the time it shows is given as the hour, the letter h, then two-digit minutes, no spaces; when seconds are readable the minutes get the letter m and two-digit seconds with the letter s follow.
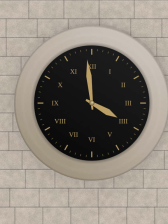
3h59
